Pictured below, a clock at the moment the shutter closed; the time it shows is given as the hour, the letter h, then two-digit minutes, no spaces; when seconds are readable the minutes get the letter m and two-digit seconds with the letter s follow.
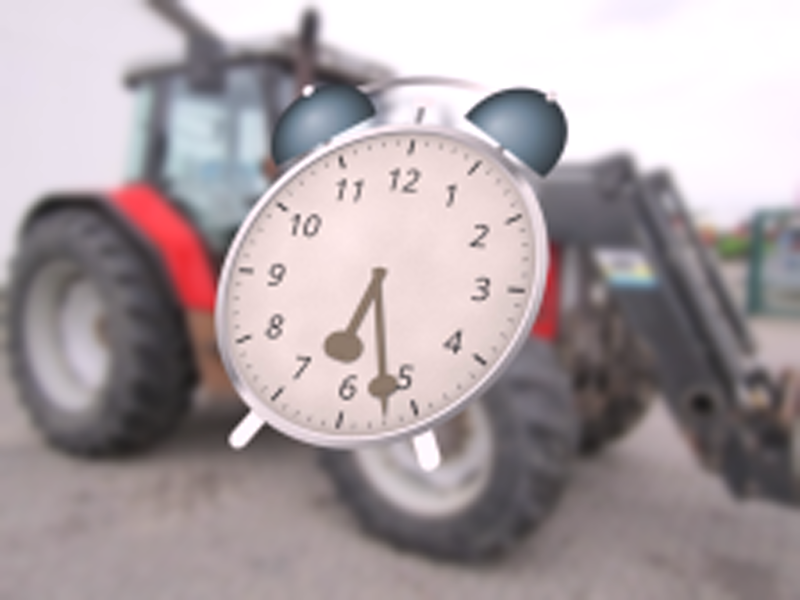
6h27
